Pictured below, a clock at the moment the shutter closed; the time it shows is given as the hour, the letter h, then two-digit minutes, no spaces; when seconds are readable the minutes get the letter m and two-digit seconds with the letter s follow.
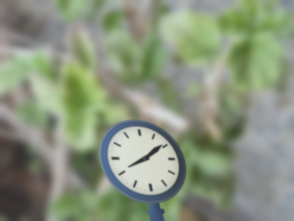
8h09
